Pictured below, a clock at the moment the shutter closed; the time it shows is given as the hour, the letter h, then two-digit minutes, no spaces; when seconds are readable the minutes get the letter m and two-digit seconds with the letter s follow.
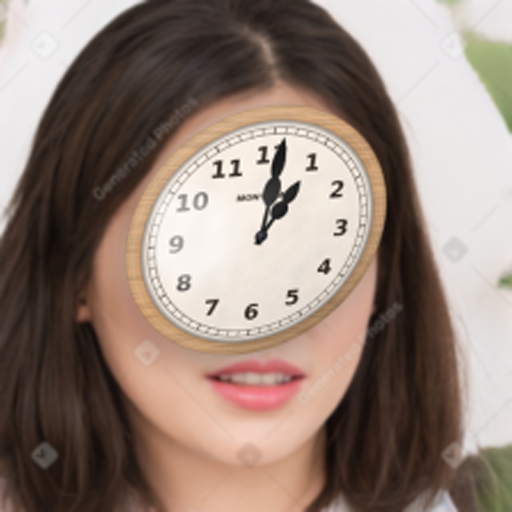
1h01
